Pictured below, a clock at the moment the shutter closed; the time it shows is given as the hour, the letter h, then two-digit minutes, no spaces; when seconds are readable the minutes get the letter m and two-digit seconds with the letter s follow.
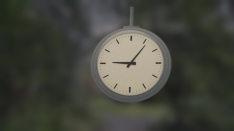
9h06
